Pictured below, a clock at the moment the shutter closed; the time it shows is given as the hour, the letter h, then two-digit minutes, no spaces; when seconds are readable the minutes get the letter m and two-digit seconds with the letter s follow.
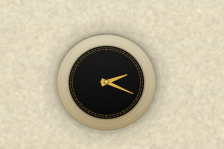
2h19
